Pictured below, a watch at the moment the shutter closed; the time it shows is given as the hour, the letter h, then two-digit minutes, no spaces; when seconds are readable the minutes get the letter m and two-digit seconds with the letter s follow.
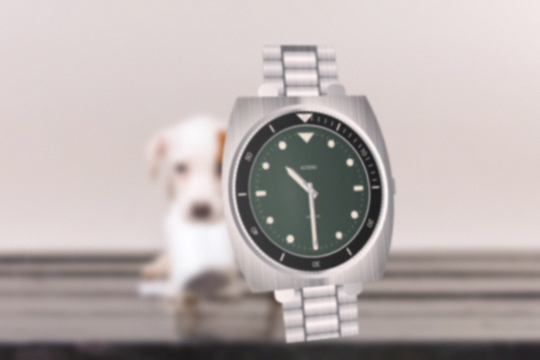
10h30
